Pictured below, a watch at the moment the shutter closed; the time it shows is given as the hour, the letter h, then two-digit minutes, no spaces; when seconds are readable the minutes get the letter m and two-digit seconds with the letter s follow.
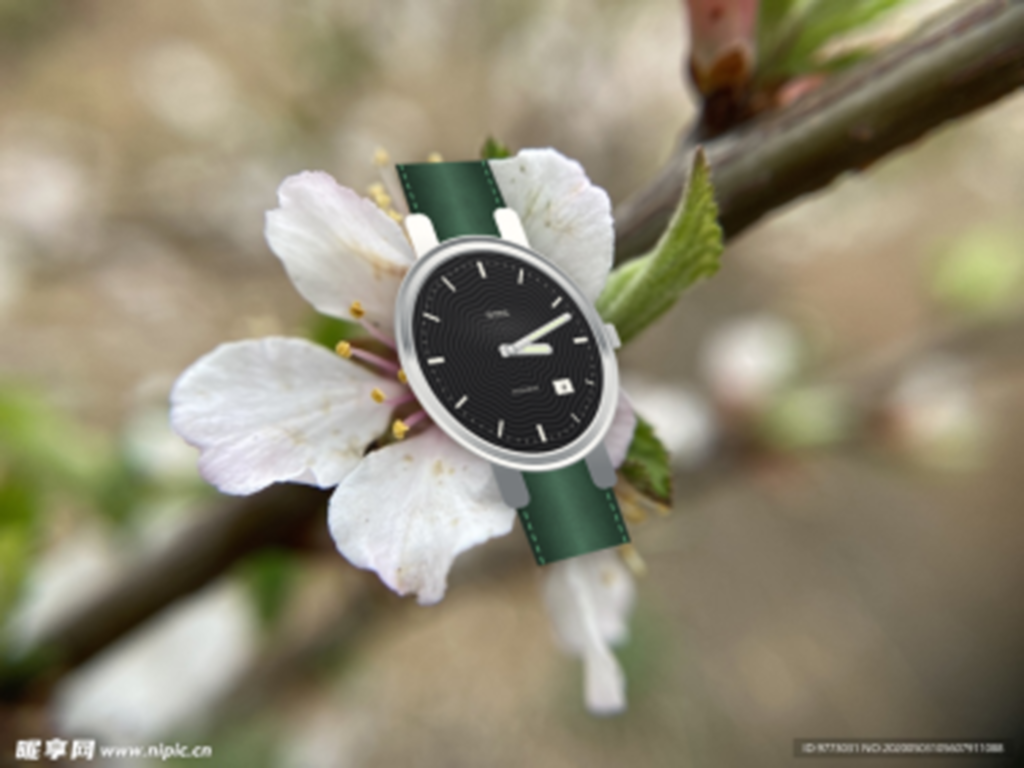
3h12
